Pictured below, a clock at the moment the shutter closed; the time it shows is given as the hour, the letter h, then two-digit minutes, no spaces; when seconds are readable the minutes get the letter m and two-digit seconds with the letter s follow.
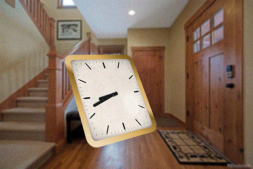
8h42
